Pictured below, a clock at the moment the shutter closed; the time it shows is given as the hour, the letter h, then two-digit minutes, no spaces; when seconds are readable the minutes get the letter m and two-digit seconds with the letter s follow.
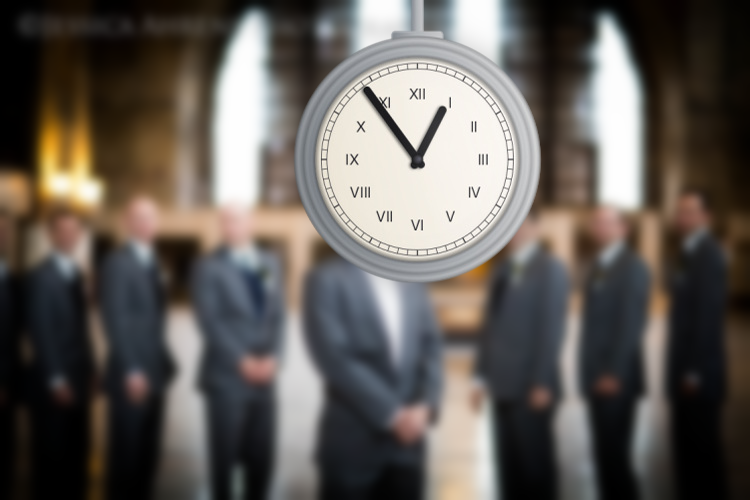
12h54
